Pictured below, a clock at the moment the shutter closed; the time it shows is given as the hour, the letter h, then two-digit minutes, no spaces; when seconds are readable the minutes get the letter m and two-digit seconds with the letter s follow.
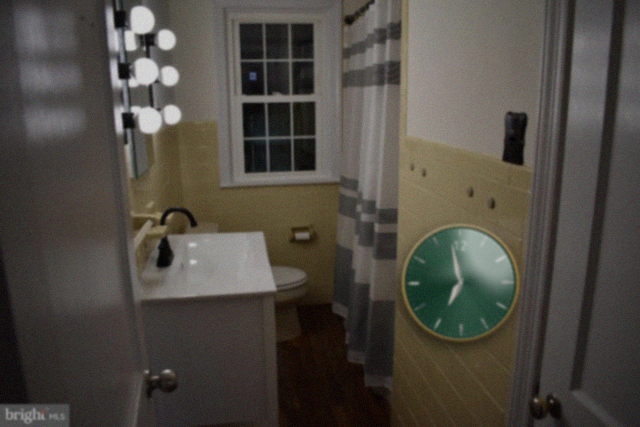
6h58
